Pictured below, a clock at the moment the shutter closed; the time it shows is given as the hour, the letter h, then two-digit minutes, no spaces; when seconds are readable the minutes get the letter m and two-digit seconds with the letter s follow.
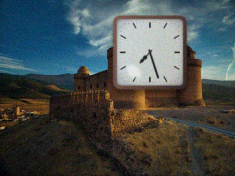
7h27
